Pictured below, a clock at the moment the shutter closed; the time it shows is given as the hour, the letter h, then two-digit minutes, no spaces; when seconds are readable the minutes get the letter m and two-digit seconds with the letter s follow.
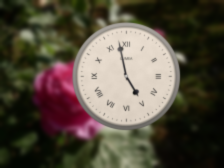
4h58
